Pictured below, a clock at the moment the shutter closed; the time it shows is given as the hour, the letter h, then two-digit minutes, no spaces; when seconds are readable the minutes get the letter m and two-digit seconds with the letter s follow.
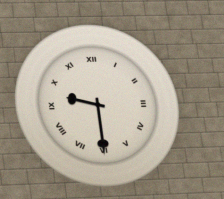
9h30
